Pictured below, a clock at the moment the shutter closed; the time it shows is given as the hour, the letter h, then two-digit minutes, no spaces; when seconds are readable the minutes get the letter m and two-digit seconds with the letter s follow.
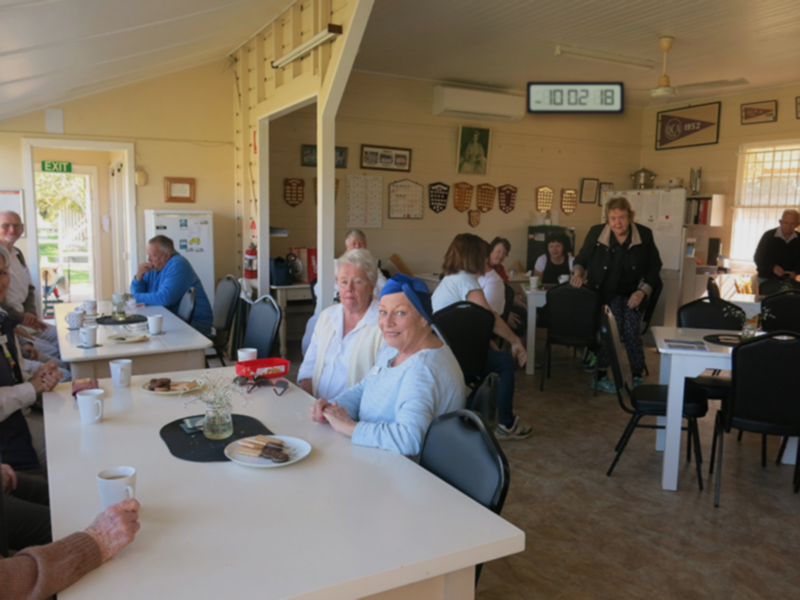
10h02m18s
